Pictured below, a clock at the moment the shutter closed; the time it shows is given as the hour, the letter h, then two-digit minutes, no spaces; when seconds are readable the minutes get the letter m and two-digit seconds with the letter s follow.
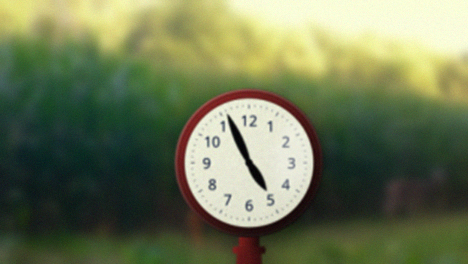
4h56
